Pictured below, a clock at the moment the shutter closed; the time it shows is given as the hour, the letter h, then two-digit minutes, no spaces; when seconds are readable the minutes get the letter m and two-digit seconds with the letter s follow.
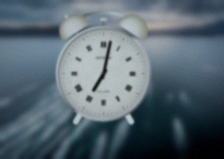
7h02
